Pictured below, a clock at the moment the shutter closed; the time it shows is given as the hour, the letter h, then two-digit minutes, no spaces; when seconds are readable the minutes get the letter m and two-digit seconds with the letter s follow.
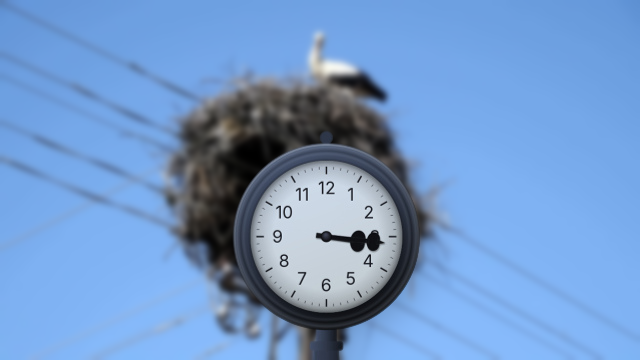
3h16
